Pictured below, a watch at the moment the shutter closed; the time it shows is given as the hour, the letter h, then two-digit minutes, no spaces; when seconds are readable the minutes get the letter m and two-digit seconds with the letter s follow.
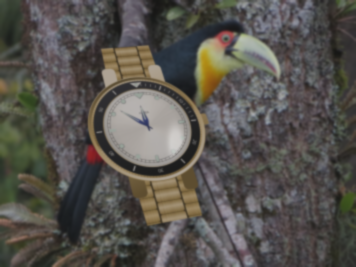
11h52
